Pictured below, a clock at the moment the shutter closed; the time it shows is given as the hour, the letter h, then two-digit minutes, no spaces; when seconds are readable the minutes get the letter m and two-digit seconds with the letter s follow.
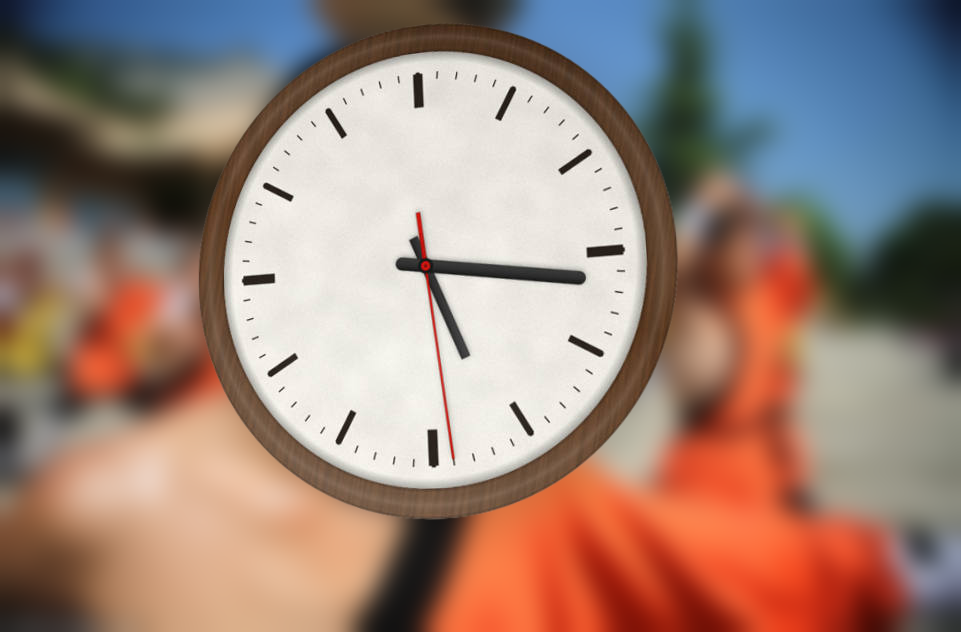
5h16m29s
